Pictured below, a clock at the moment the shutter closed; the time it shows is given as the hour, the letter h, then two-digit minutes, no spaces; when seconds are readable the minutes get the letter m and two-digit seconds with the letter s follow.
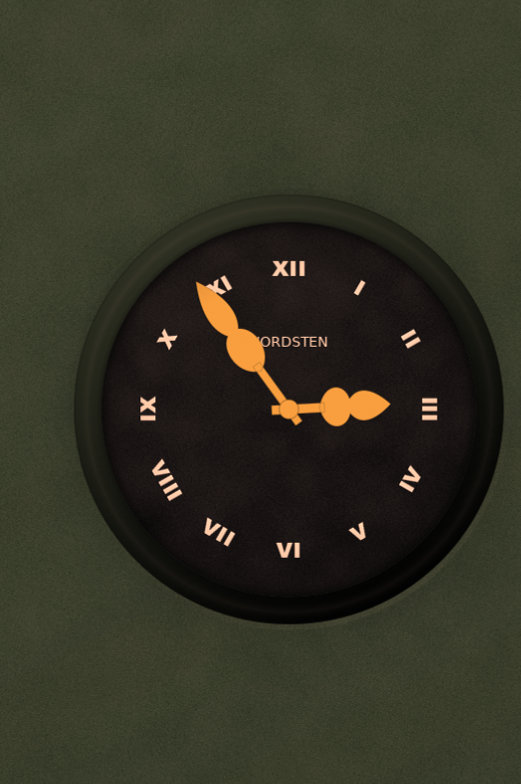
2h54
